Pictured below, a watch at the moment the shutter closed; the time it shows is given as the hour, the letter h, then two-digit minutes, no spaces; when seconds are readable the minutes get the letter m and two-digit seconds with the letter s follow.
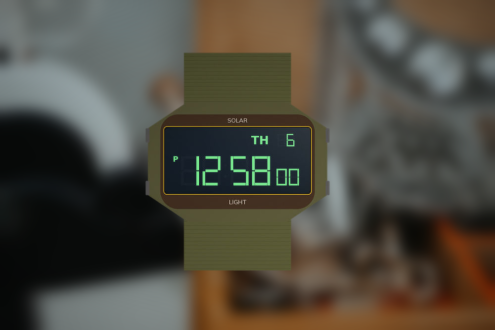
12h58m00s
